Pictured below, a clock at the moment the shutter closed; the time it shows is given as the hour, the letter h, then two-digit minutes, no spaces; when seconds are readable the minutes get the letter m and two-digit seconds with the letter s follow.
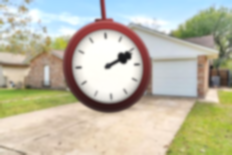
2h11
